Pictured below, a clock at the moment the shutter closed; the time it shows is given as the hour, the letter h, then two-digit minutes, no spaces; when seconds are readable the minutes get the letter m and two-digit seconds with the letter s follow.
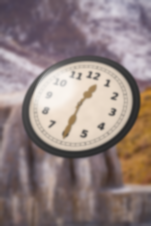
12h30
